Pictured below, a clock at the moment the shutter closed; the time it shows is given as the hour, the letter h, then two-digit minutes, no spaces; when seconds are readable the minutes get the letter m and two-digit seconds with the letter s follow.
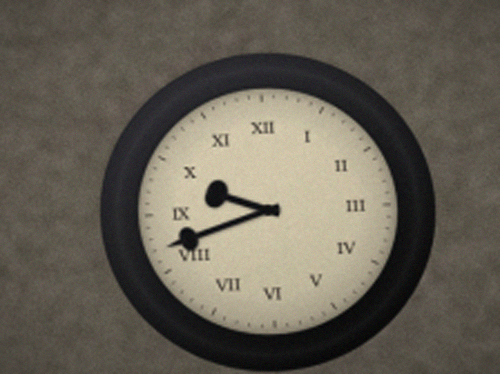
9h42
